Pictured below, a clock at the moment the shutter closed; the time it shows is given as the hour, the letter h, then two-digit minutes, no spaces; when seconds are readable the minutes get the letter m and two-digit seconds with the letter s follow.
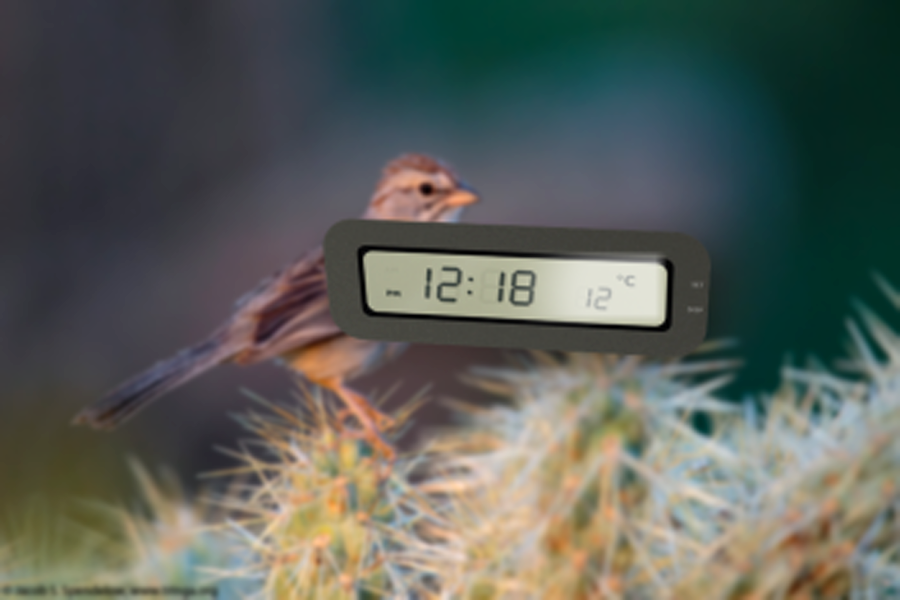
12h18
